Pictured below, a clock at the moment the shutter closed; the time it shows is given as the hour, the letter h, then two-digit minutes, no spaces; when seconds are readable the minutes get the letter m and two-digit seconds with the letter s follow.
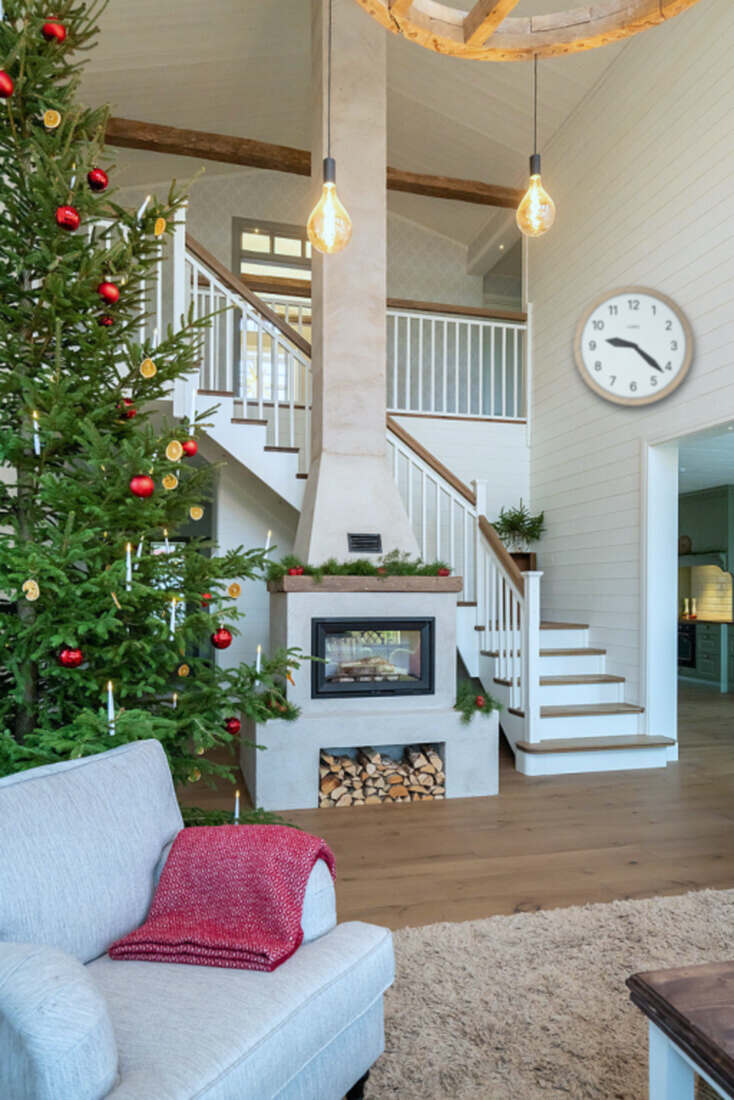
9h22
